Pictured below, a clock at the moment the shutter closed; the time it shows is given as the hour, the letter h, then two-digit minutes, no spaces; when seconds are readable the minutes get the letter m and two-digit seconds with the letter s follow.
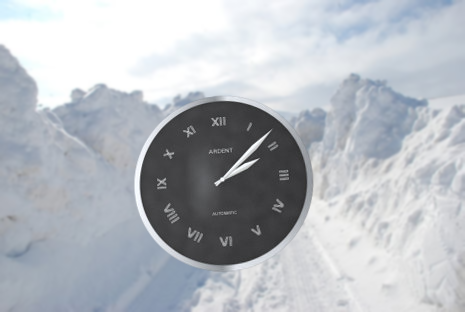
2h08
